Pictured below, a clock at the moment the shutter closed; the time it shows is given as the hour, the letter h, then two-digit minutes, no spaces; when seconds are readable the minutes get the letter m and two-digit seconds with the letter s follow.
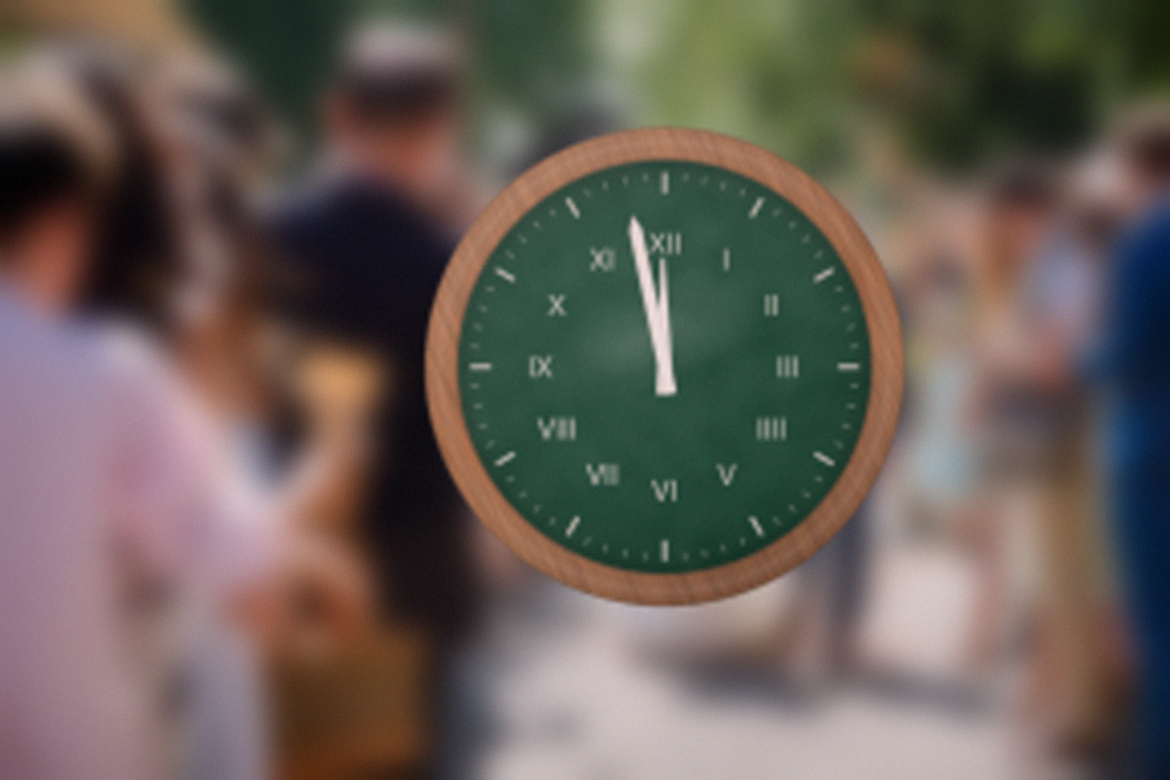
11h58
